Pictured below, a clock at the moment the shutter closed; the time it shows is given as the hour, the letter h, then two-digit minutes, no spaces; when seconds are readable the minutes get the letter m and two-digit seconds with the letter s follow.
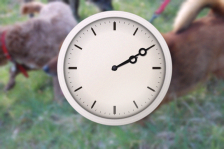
2h10
